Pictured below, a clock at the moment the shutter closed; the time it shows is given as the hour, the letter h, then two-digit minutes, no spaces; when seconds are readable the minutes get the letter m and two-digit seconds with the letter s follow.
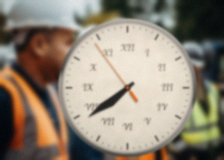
7h38m54s
